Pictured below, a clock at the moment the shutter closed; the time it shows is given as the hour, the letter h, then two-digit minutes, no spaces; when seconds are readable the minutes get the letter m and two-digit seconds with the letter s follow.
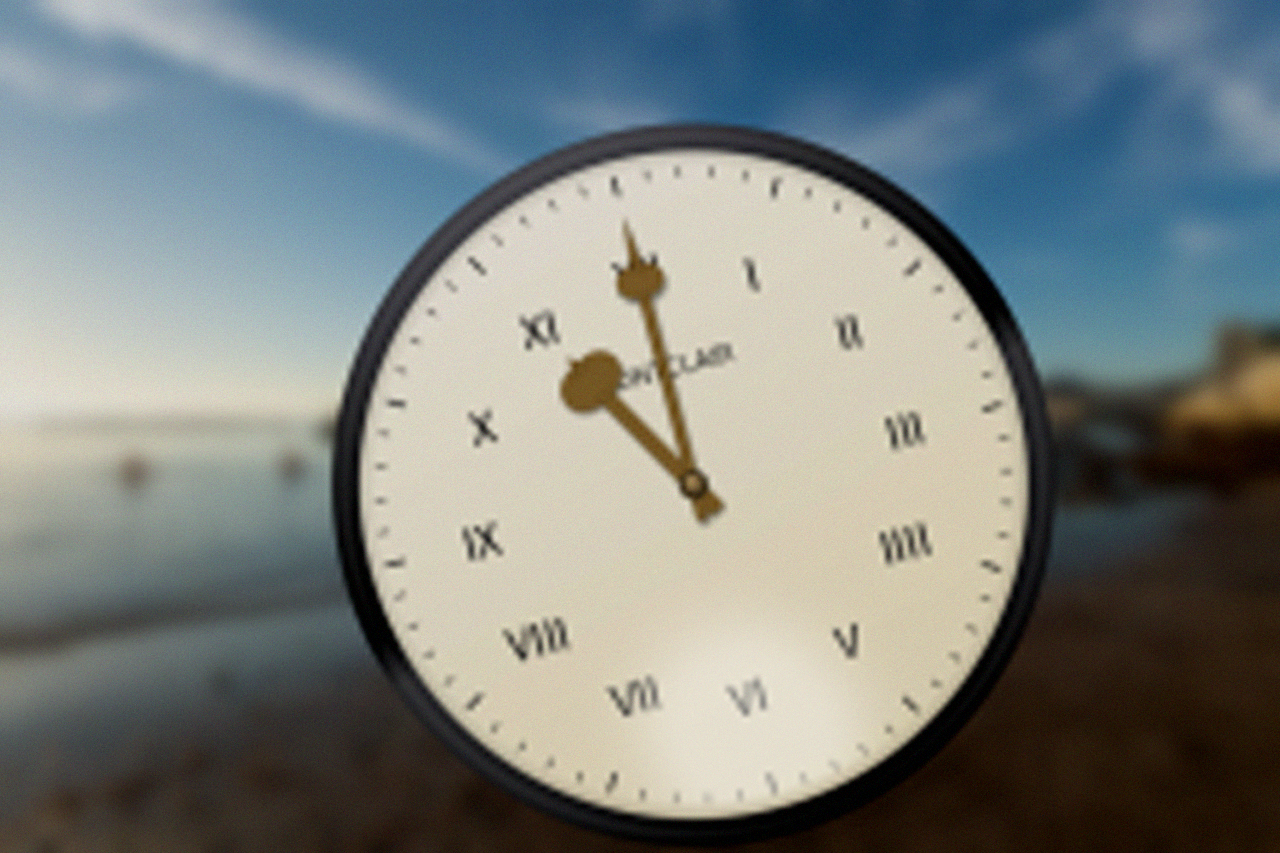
11h00
